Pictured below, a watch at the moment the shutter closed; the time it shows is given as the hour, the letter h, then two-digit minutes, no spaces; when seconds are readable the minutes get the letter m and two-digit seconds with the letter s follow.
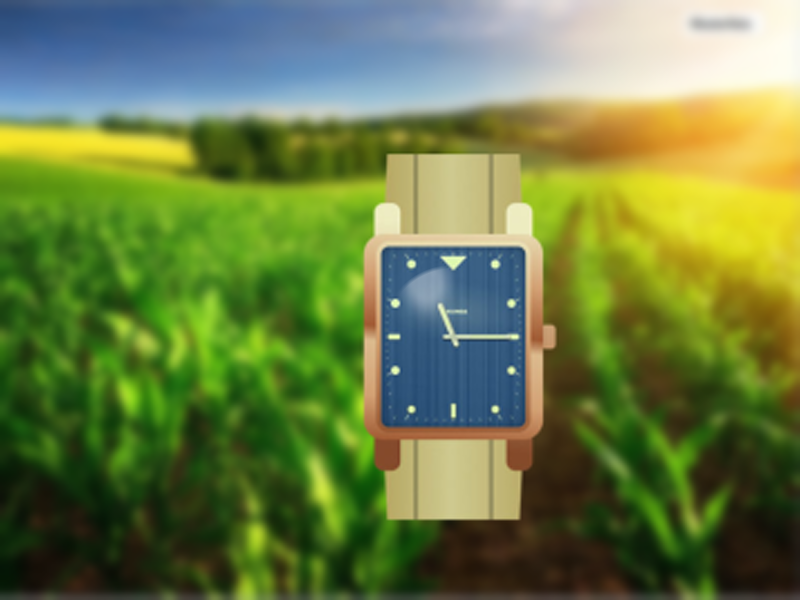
11h15
